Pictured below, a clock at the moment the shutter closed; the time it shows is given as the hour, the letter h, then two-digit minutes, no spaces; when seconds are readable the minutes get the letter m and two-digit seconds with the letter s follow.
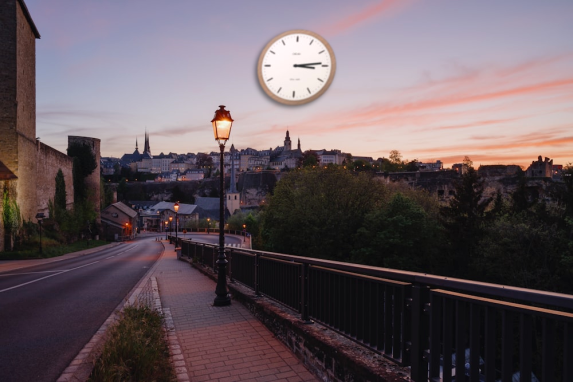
3h14
